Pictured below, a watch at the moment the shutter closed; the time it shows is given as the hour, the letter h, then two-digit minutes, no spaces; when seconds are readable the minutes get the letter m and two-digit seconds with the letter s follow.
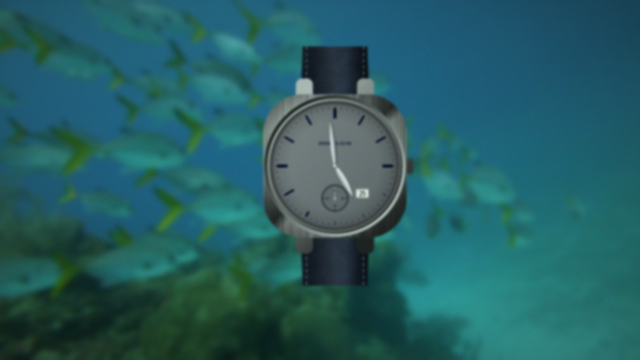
4h59
